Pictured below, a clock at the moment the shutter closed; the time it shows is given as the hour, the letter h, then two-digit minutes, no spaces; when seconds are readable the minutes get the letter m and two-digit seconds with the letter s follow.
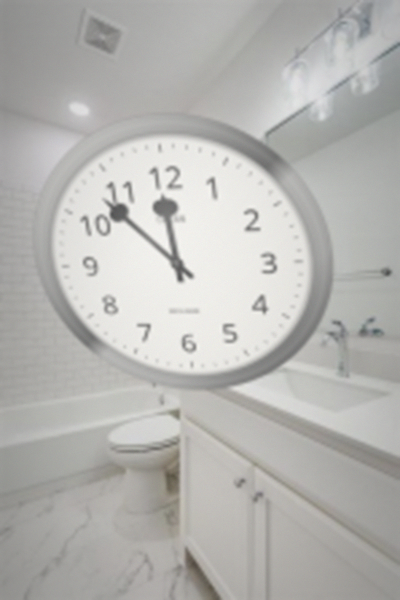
11h53
